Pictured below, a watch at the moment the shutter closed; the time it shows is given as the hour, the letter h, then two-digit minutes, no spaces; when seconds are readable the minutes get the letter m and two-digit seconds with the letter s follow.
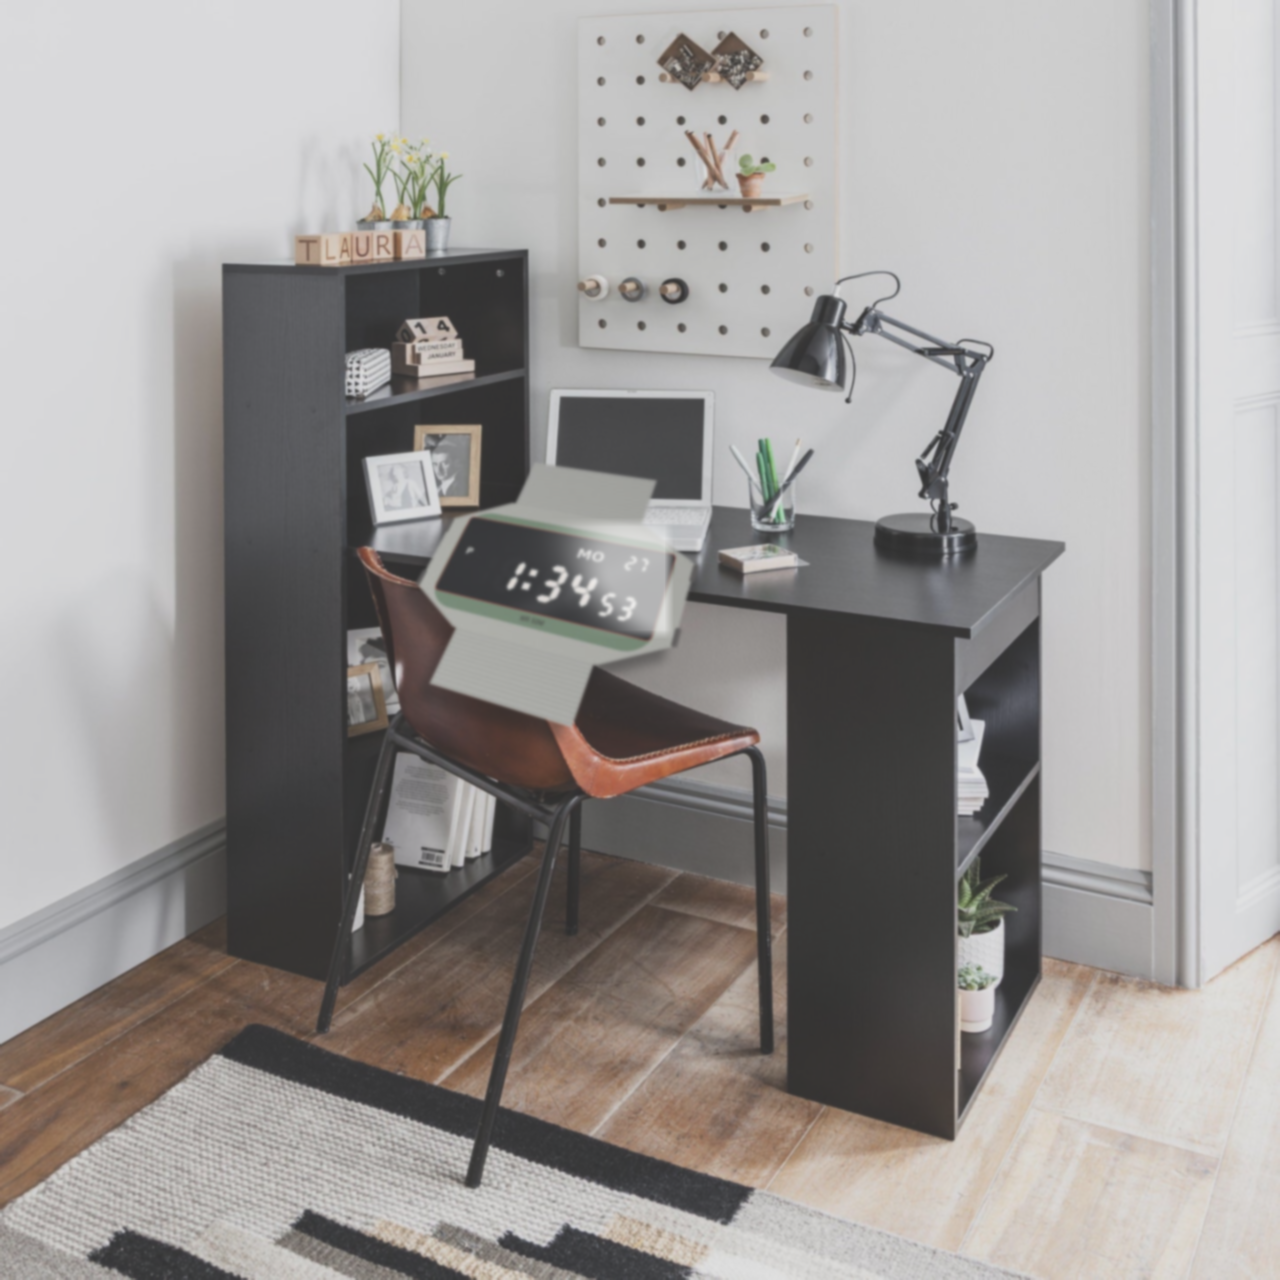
1h34m53s
